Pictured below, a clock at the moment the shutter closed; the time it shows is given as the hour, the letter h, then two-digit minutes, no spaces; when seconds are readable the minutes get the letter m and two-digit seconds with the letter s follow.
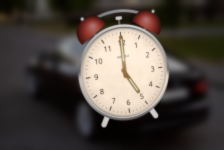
5h00
